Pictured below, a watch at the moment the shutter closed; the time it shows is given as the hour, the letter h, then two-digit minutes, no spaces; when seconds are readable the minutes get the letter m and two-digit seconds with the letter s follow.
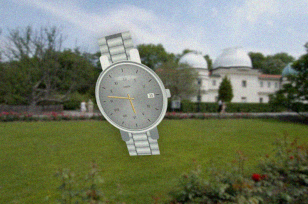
5h47
